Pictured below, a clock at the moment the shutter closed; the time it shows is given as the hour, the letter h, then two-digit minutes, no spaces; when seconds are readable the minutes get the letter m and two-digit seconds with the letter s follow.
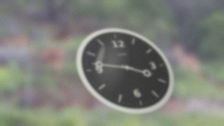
3h47
